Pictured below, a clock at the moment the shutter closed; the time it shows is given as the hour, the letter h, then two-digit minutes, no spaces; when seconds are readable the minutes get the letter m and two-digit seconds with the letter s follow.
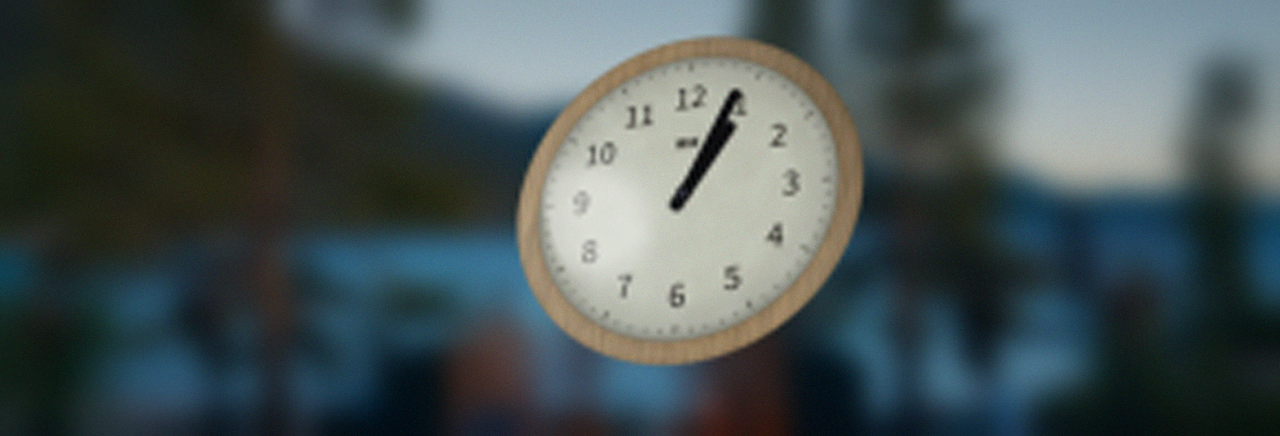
1h04
